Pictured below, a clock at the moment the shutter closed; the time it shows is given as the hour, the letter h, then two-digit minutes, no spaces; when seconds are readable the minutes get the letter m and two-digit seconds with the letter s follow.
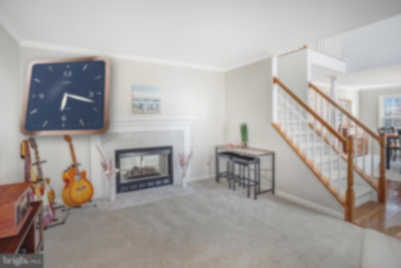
6h18
